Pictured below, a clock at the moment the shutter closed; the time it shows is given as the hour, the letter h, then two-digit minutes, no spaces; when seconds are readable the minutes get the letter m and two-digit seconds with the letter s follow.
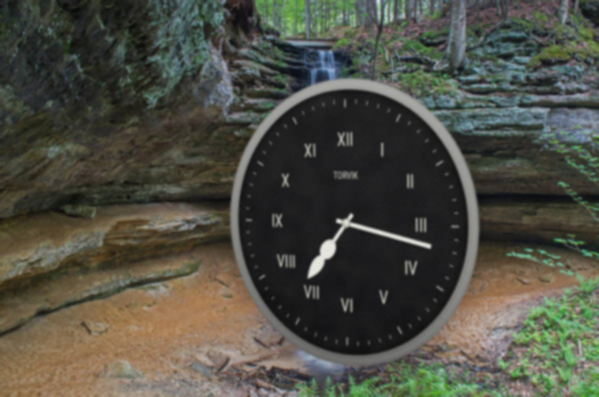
7h17
